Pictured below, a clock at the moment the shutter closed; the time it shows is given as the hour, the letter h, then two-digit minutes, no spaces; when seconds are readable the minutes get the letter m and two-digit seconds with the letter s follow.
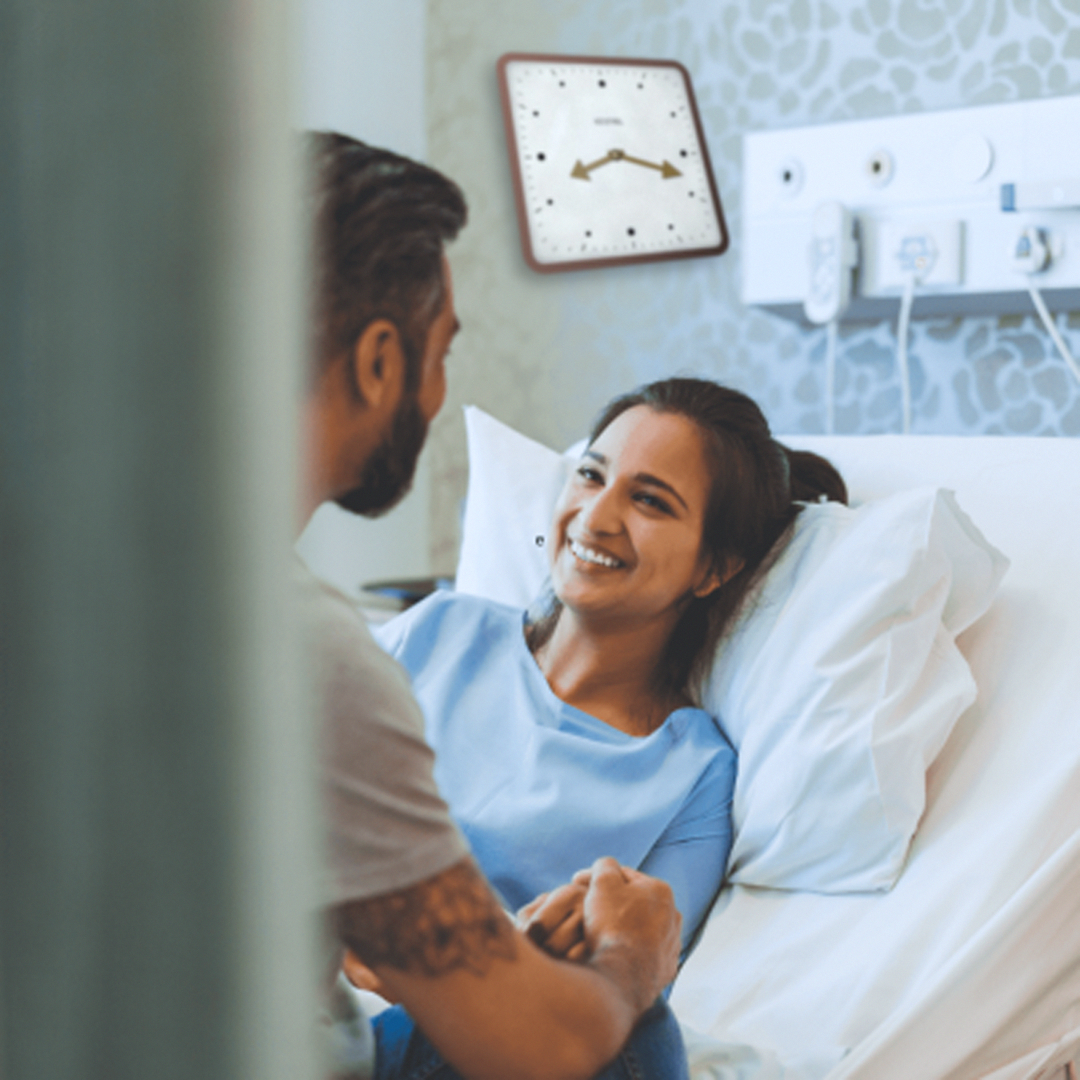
8h18
